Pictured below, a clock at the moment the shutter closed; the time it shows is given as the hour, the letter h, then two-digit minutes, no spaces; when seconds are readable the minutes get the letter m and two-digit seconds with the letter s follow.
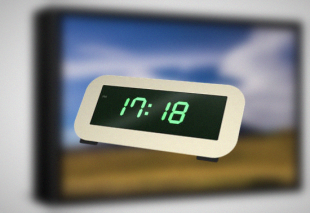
17h18
